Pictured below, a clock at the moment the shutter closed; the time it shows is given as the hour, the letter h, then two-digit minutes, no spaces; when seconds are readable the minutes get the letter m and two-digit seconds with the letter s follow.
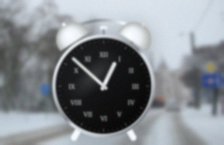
12h52
